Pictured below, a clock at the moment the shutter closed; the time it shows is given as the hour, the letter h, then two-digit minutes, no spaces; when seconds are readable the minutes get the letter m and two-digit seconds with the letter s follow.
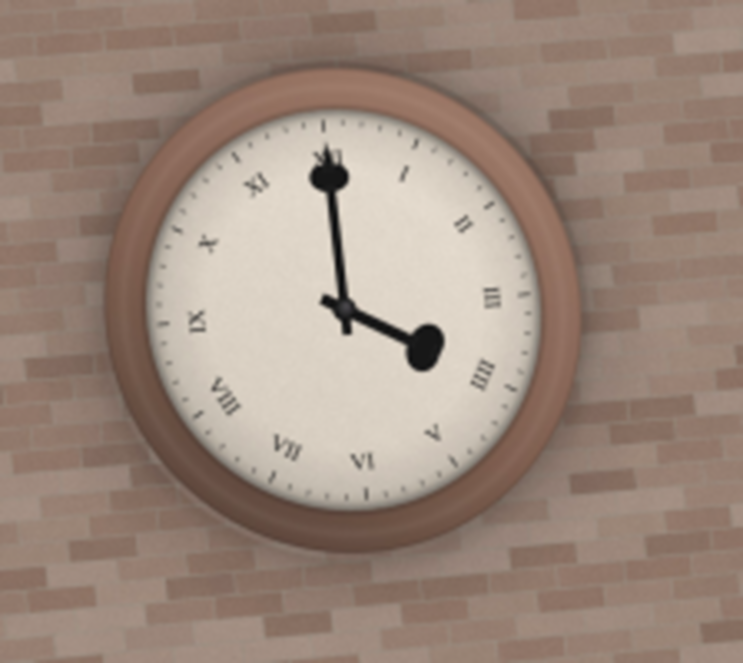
4h00
